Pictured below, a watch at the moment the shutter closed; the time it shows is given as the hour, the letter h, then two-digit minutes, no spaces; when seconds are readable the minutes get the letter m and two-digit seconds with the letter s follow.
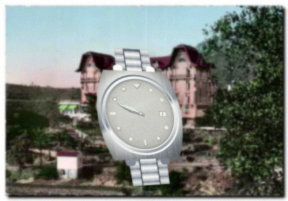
9h49
